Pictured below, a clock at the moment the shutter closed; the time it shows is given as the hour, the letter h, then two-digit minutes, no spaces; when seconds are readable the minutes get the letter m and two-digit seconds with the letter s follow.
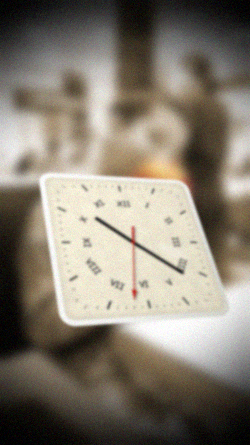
10h21m32s
